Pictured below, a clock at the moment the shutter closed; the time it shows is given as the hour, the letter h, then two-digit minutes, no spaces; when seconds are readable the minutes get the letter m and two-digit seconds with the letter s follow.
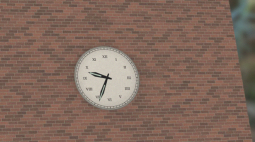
9h34
